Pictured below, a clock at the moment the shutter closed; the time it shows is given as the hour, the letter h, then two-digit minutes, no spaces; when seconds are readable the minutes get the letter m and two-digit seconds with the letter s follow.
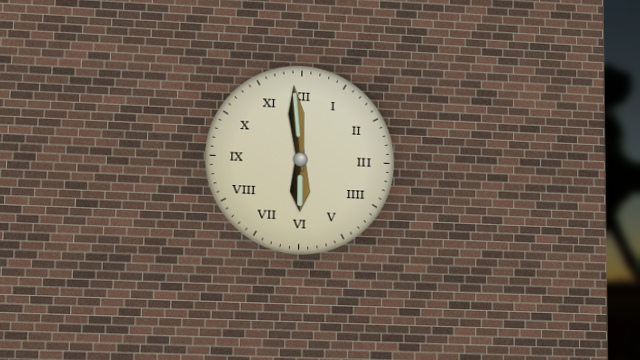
5h59
